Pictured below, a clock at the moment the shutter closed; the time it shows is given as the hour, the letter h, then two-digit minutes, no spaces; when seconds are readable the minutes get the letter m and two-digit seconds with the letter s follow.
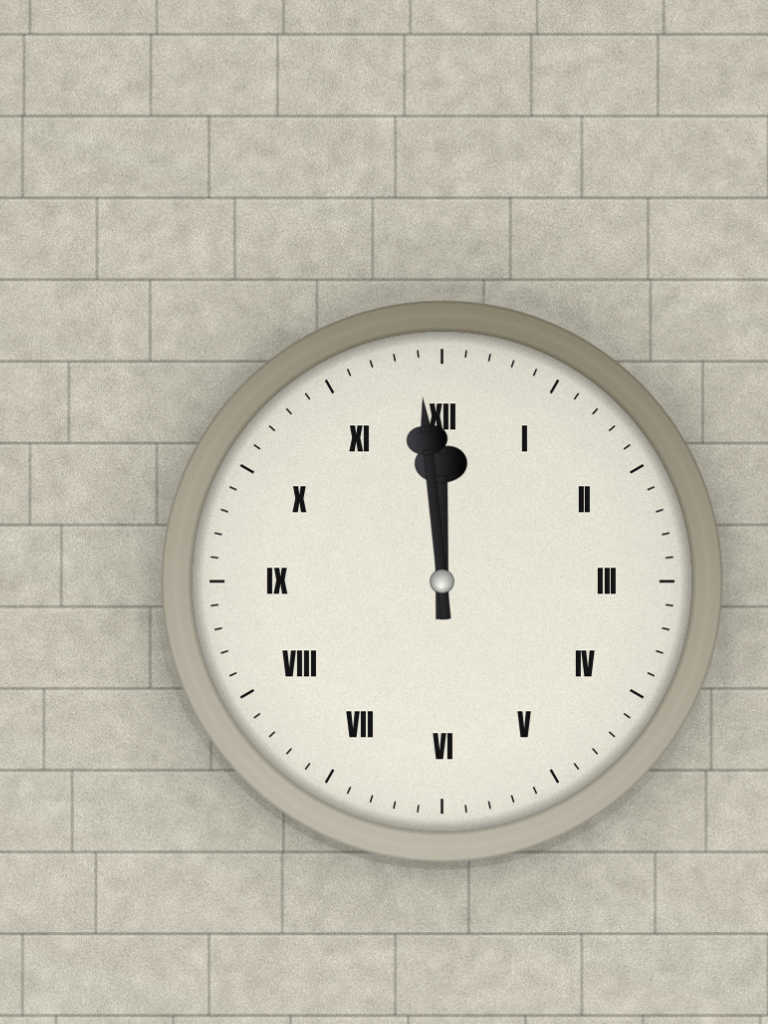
11h59
